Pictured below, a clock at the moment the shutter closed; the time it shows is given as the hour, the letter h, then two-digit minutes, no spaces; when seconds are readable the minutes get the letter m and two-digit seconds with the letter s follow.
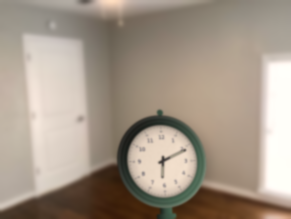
6h11
